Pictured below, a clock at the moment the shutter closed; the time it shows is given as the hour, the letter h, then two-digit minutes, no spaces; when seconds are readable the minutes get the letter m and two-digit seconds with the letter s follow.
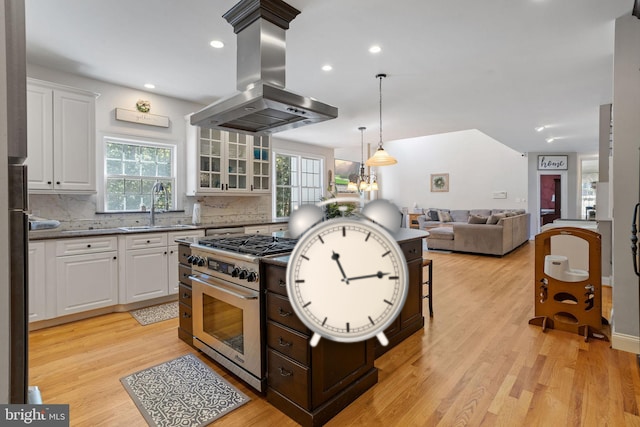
11h14
